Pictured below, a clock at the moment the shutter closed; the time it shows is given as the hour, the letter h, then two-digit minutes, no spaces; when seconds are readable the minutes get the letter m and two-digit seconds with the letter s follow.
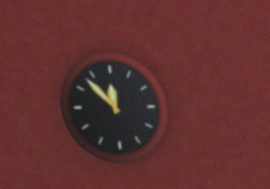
11h53
